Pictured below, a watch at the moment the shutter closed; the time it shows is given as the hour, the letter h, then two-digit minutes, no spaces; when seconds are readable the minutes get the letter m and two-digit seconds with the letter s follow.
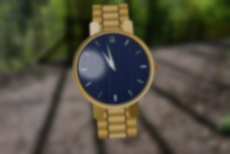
10h58
